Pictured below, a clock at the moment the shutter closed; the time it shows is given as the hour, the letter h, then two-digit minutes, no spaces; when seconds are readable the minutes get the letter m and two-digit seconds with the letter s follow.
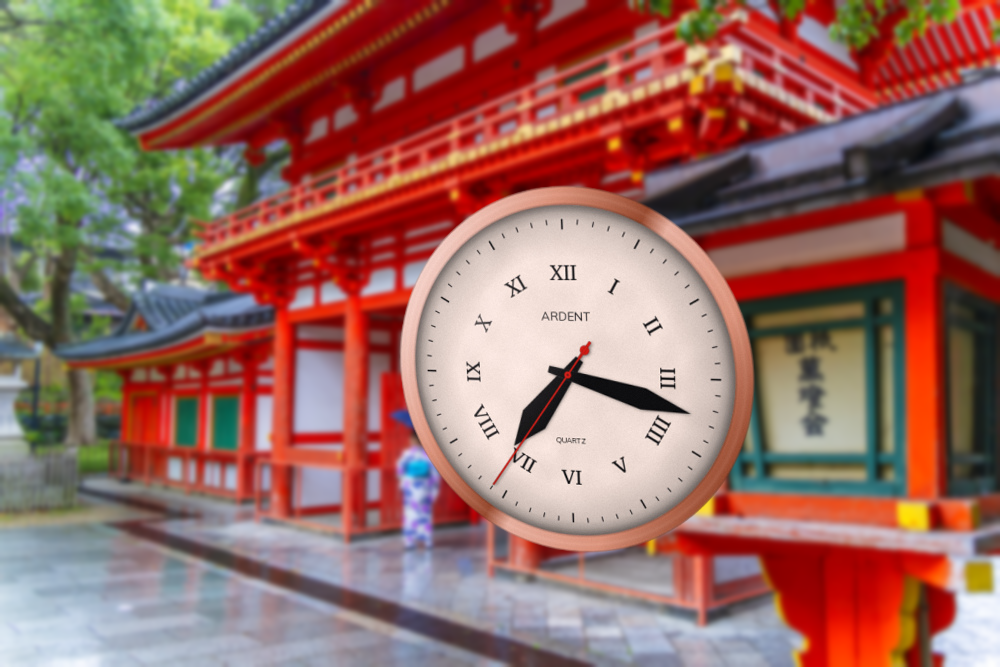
7h17m36s
